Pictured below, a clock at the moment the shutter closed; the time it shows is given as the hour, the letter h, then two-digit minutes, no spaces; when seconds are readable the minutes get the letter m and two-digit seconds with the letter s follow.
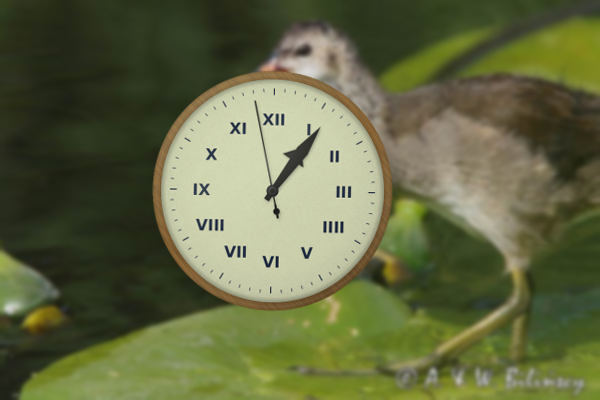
1h05m58s
